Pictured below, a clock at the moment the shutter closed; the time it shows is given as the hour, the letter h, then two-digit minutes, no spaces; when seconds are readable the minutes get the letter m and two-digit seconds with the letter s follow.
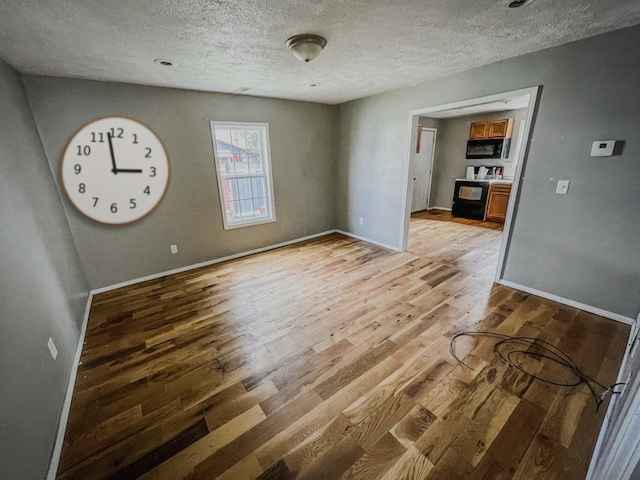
2h58
